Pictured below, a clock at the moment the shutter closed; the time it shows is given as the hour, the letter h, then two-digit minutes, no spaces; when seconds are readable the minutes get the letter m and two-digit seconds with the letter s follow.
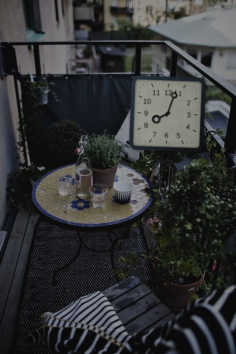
8h03
